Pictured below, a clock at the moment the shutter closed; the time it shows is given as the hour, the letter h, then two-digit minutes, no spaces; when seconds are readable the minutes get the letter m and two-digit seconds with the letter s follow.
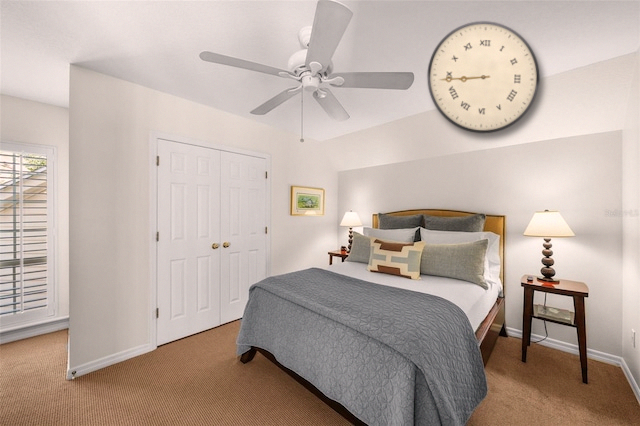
8h44
